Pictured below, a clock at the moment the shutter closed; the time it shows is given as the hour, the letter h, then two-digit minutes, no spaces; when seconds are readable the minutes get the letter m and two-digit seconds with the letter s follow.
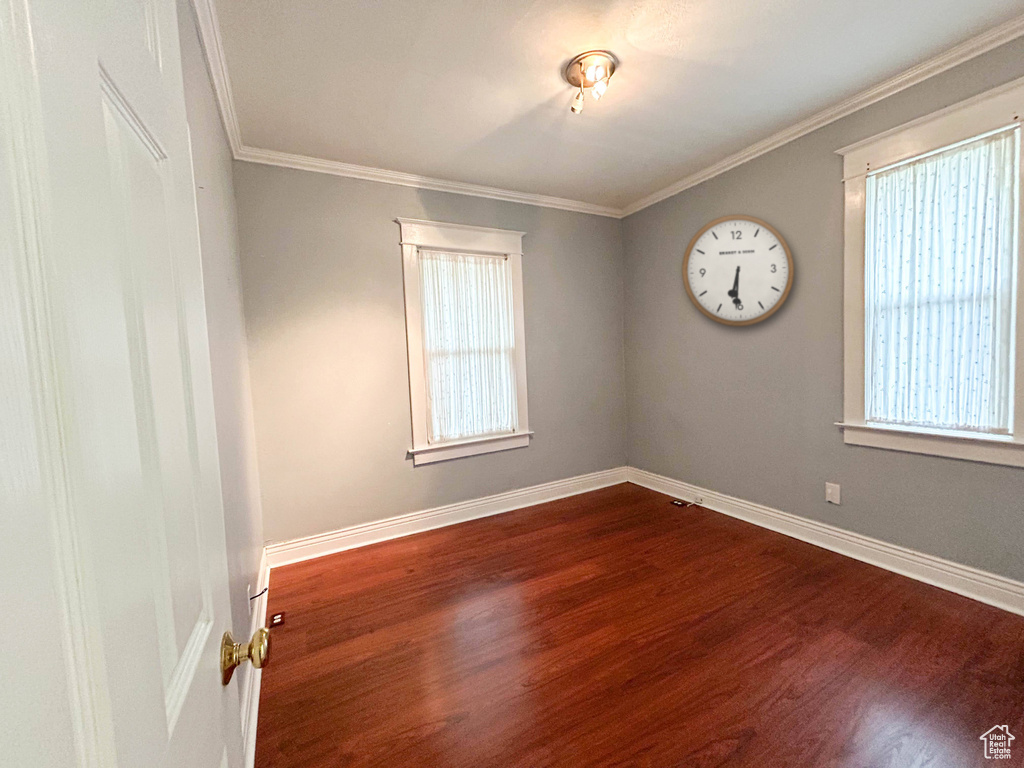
6h31
